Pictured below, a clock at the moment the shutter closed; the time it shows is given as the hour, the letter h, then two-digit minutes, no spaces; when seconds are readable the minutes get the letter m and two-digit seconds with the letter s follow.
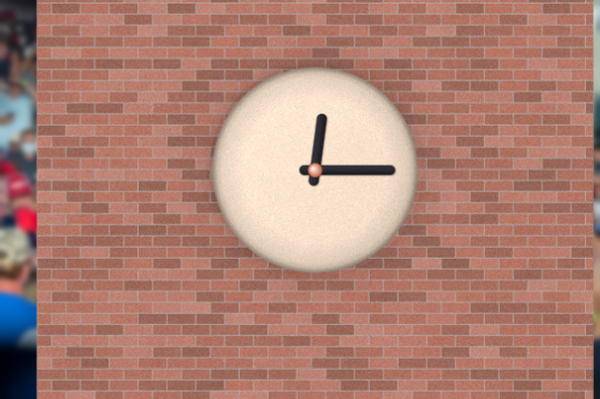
12h15
